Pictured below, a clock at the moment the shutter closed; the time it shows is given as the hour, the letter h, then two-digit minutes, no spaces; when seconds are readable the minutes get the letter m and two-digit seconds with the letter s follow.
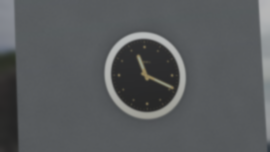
11h19
